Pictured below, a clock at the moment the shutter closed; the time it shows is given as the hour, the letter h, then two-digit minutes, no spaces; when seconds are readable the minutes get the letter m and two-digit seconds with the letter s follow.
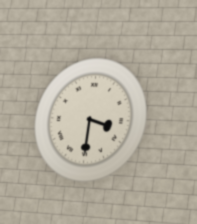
3h30
